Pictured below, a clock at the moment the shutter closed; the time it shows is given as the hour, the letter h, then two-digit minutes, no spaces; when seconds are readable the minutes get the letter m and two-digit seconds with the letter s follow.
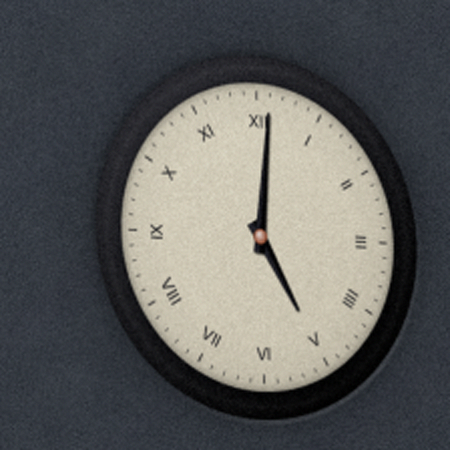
5h01
